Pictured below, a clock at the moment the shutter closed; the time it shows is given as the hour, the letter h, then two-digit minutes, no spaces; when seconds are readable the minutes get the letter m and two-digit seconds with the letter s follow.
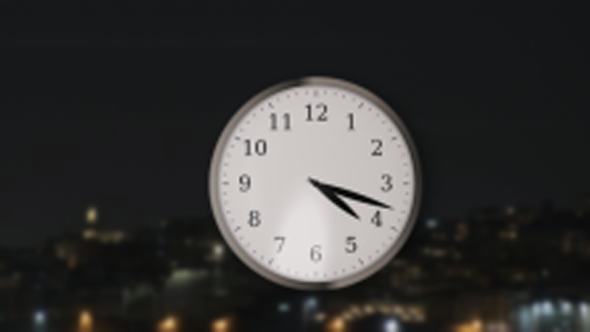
4h18
